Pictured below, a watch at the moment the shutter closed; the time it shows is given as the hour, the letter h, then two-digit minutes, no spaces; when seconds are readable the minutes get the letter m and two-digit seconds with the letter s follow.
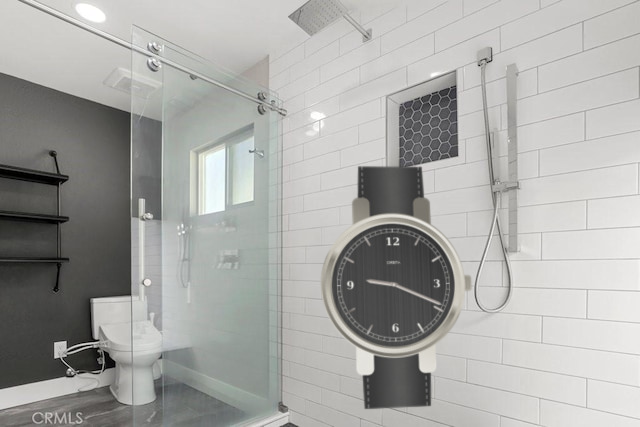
9h19
